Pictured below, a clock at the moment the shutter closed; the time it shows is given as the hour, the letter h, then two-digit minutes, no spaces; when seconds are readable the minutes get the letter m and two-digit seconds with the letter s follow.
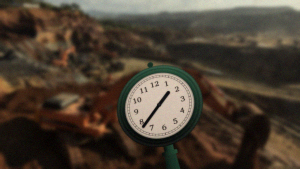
1h38
